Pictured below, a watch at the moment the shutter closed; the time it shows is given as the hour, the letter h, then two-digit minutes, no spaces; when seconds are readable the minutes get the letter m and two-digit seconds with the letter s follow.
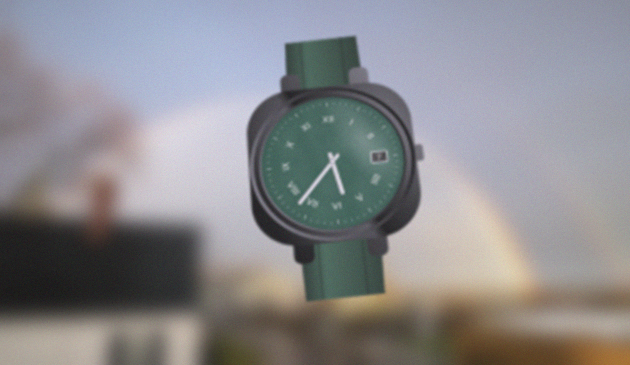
5h37
